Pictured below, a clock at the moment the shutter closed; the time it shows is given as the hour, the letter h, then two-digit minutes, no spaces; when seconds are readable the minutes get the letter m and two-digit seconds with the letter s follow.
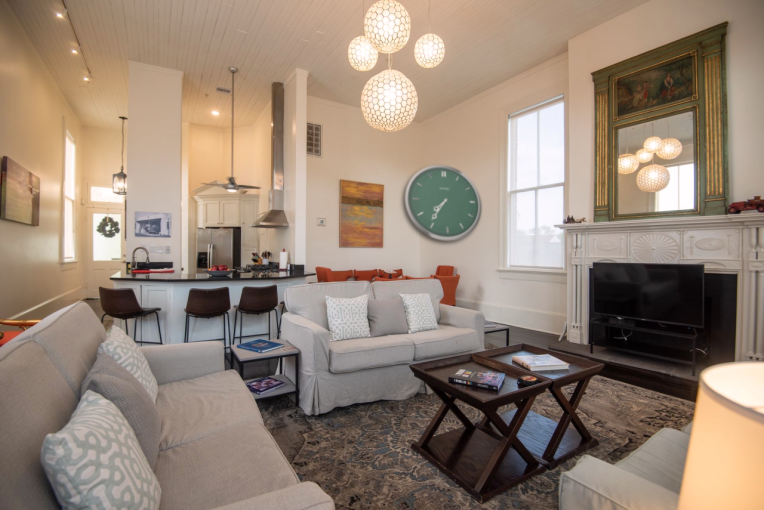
7h36
